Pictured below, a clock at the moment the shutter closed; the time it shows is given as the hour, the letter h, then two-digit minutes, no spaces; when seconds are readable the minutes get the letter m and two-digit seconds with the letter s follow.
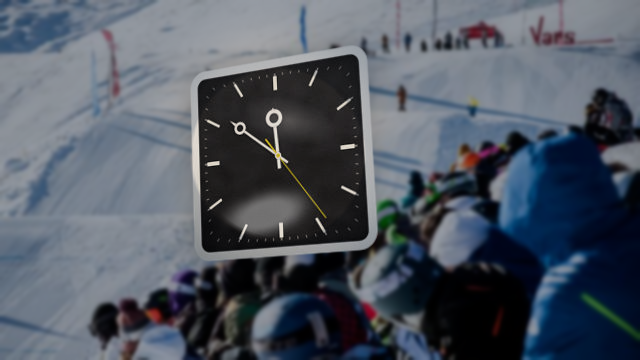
11h51m24s
